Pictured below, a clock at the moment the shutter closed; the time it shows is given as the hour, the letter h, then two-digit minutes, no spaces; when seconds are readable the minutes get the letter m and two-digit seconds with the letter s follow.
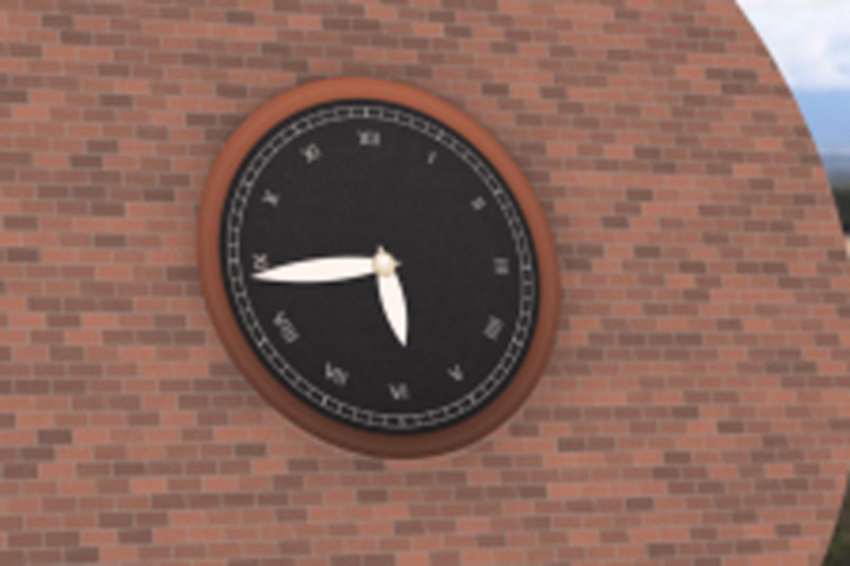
5h44
